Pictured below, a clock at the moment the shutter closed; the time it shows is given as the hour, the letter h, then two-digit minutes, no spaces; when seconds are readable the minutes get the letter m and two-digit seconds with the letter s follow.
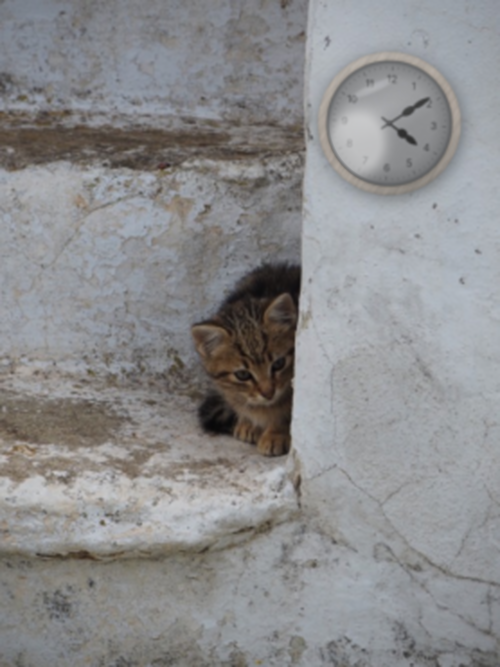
4h09
